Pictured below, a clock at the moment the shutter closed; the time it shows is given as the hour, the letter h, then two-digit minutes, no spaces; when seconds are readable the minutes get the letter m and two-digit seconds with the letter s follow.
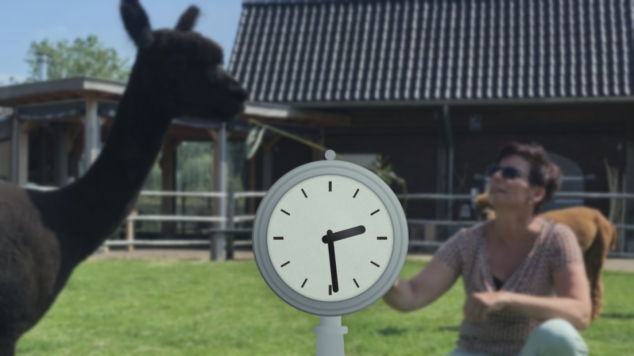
2h29
